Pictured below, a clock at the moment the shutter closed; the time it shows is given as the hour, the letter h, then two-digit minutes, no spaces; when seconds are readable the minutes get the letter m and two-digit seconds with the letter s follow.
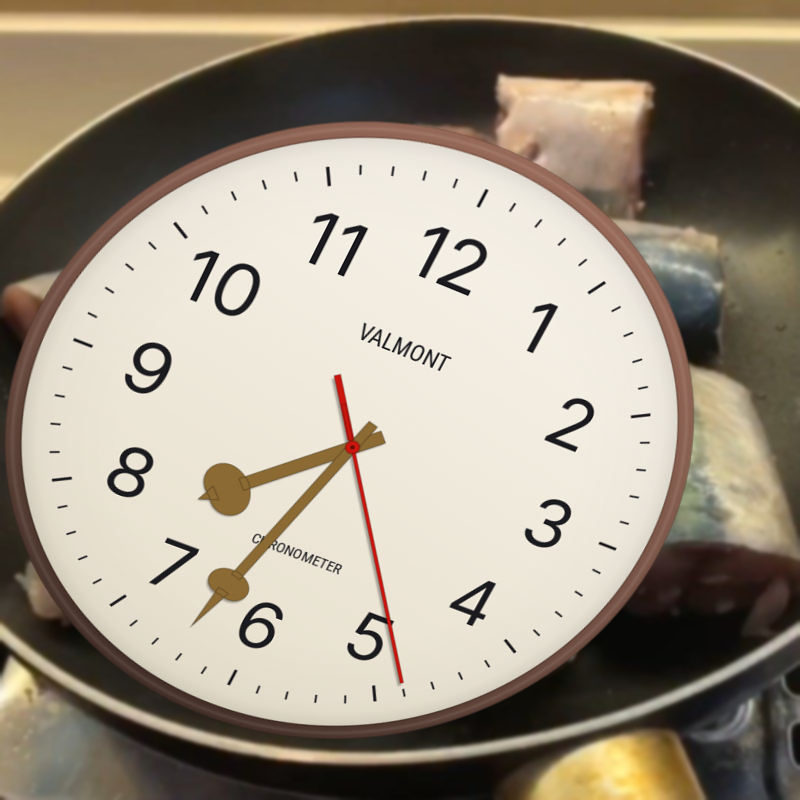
7h32m24s
